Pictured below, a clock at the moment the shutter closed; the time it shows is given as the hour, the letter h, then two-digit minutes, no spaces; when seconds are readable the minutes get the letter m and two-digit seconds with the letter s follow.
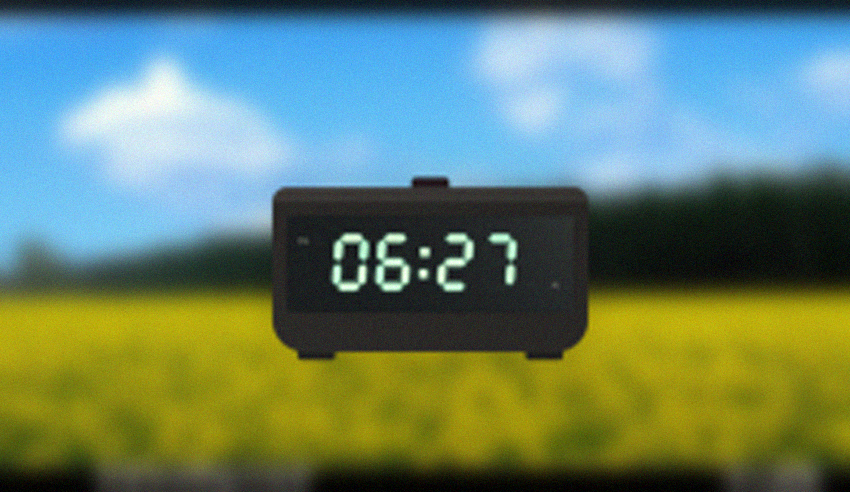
6h27
